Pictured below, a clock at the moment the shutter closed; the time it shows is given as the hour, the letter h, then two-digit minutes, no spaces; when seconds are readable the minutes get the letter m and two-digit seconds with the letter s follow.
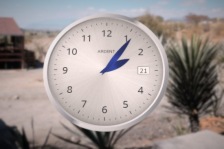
2h06
